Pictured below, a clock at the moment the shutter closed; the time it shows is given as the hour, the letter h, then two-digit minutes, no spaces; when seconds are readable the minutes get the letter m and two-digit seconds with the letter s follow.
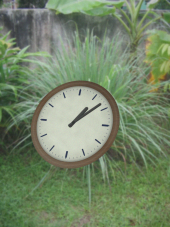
1h08
